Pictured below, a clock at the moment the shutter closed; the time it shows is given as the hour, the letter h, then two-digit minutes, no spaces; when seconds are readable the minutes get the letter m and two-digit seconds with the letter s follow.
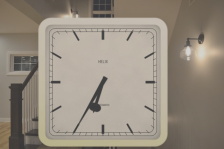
6h35
